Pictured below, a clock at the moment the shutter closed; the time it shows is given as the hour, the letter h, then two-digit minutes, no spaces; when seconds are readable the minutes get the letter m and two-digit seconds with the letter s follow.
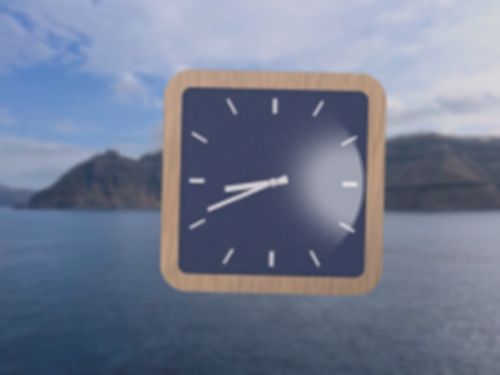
8h41
